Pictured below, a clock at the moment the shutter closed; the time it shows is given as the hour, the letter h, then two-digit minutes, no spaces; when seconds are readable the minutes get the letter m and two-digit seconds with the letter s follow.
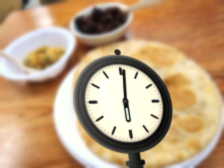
6h01
